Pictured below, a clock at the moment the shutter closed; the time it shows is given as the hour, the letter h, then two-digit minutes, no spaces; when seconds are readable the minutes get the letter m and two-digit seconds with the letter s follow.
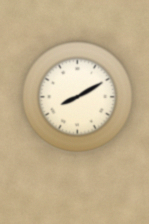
8h10
